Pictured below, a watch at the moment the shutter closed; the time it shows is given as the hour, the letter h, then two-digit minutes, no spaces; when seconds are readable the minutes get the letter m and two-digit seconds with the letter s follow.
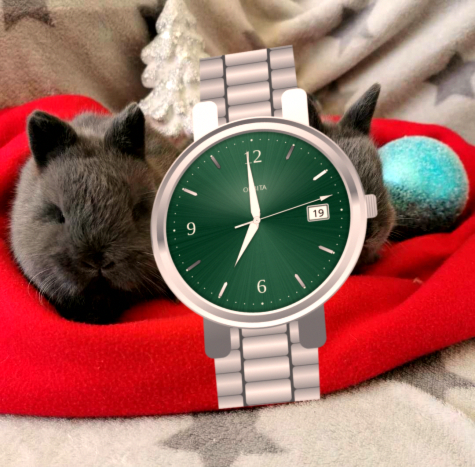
6h59m13s
